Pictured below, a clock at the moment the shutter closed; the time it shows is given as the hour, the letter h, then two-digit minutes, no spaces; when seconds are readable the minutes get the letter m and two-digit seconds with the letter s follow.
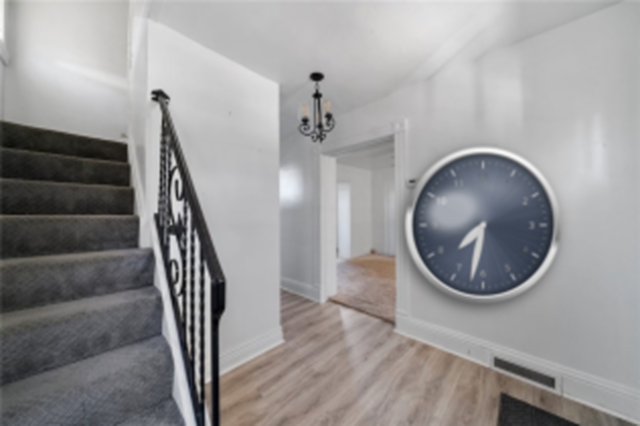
7h32
